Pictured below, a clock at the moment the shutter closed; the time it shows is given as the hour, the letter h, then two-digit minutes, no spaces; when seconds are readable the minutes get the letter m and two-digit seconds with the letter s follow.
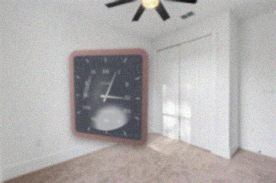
3h04
